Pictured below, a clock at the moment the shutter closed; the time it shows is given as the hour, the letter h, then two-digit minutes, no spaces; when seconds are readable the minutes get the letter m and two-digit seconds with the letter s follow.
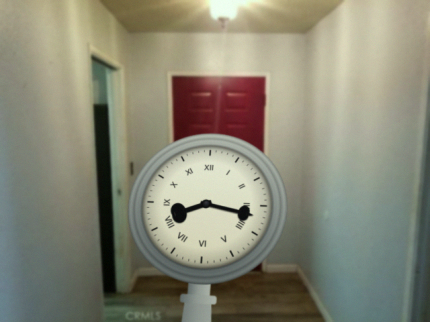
8h17
